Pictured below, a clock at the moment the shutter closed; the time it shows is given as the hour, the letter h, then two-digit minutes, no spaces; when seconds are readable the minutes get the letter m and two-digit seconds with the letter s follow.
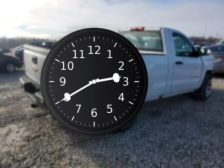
2h40
